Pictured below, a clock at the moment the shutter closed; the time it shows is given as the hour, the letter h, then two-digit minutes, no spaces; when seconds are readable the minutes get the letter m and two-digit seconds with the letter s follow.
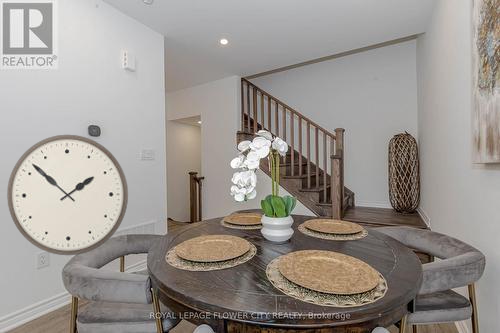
1h52
